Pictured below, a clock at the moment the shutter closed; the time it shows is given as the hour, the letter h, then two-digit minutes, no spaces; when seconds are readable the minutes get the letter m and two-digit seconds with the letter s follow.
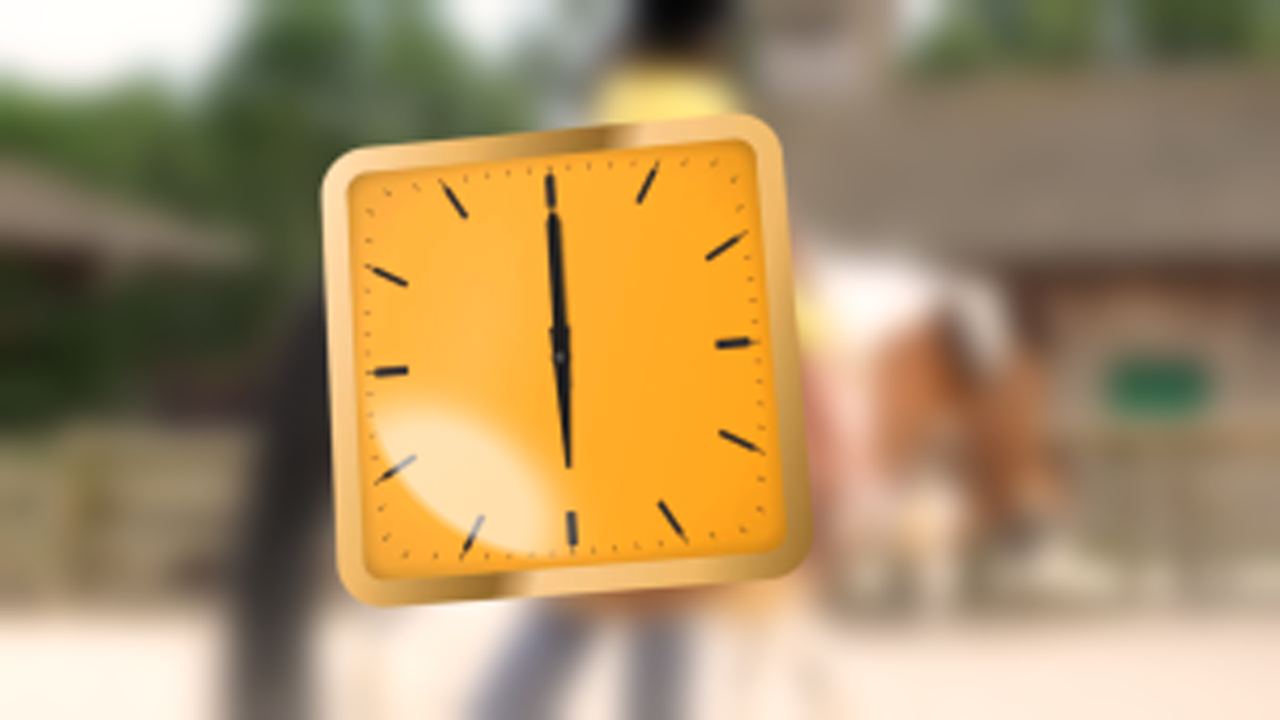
6h00
